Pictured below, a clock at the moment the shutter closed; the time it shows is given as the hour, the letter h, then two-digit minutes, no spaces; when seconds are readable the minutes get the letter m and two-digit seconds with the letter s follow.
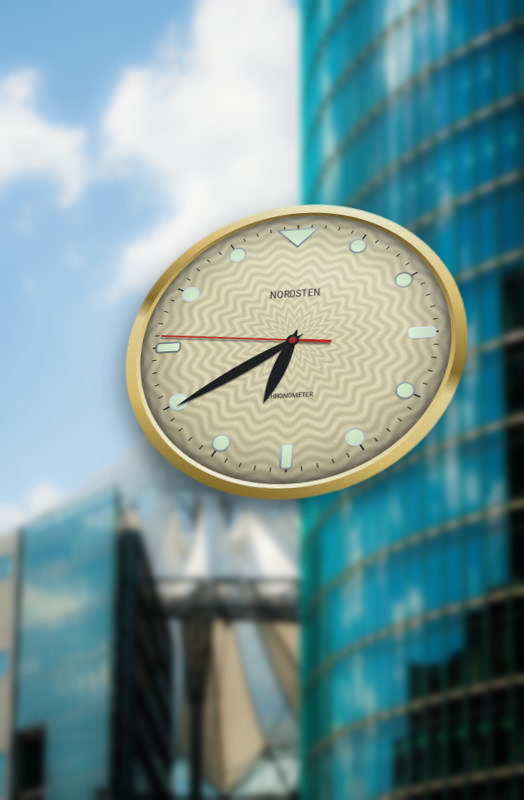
6h39m46s
